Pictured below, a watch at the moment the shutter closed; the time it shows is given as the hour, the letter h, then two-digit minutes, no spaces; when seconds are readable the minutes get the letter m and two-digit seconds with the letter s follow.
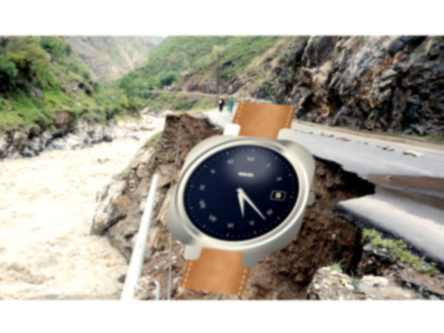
5h22
